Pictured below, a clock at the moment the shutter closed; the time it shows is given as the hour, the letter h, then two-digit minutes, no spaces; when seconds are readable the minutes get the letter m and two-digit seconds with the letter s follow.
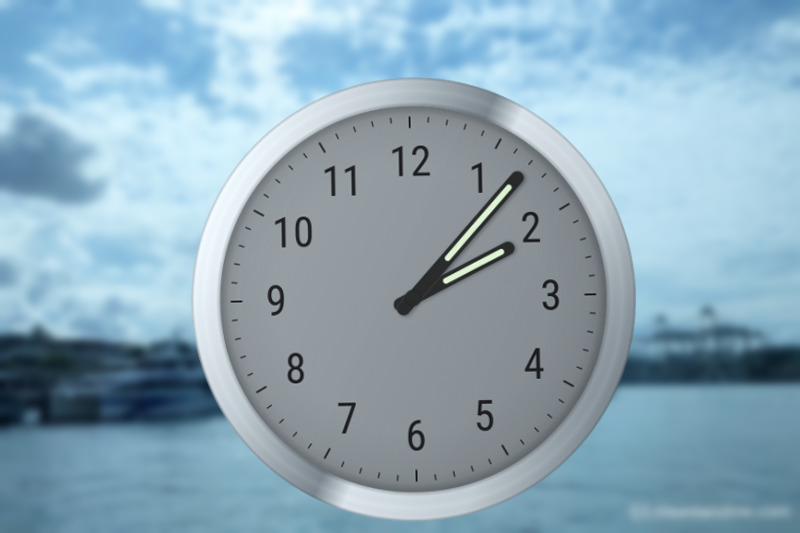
2h07
